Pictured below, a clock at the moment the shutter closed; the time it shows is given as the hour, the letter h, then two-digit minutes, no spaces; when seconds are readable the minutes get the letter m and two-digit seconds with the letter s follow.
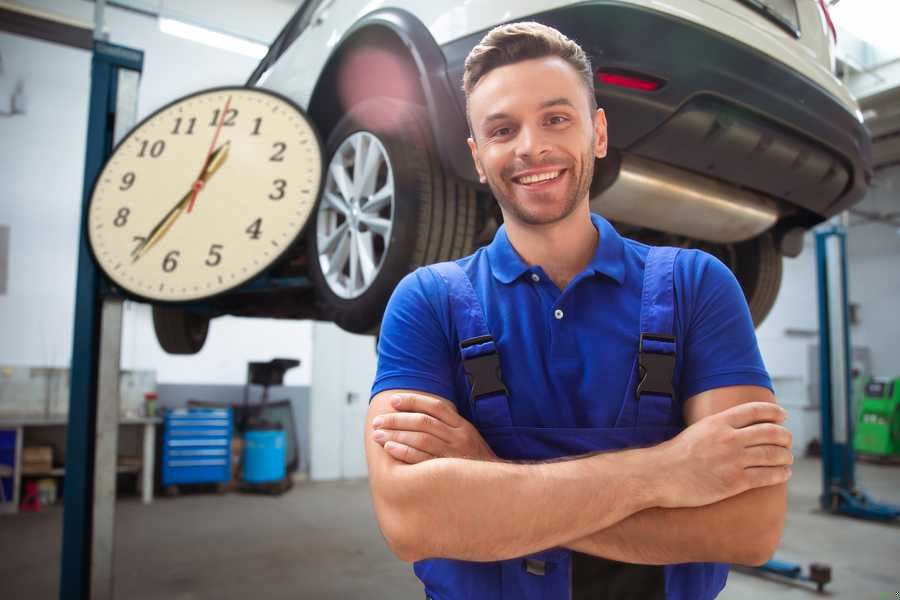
12h34m00s
